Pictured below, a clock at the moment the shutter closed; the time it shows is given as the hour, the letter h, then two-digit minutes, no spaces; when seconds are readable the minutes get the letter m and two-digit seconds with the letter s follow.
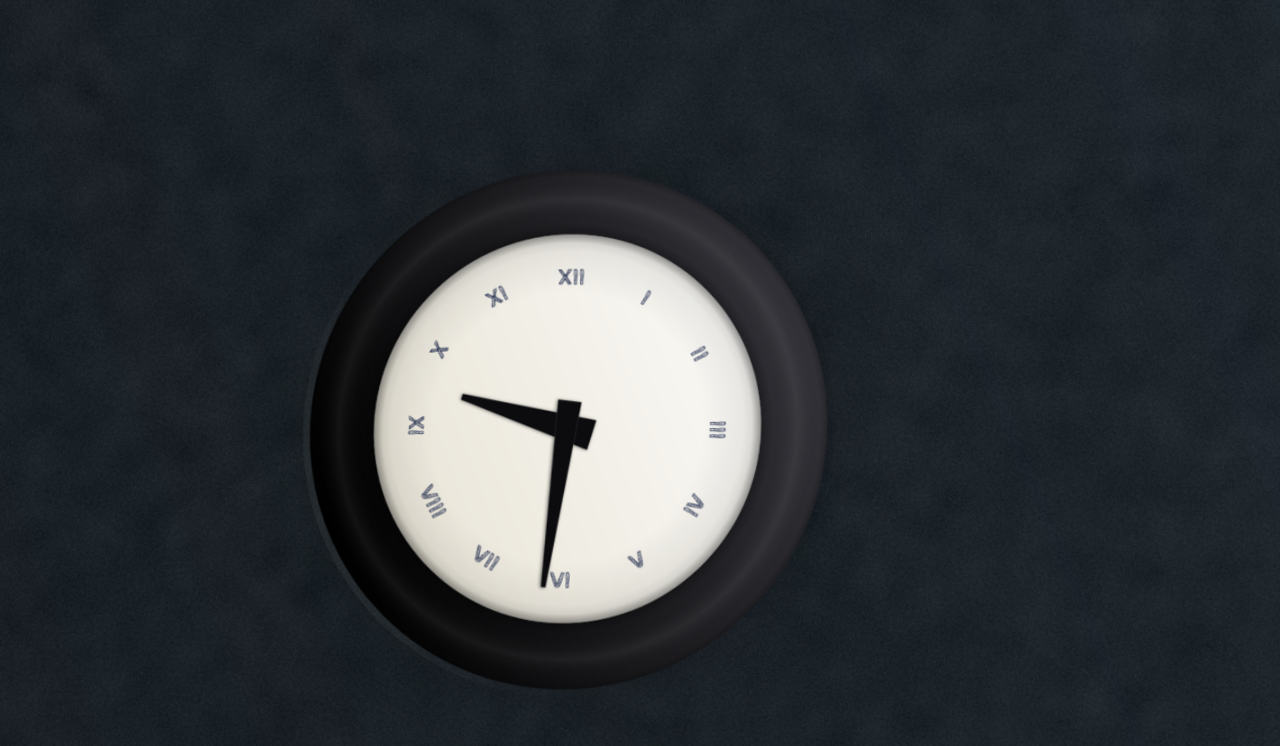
9h31
